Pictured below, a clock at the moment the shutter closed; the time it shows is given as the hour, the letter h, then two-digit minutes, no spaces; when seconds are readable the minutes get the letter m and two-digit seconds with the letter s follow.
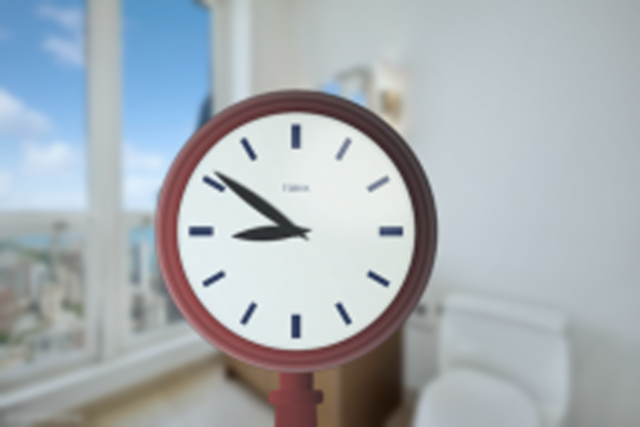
8h51
